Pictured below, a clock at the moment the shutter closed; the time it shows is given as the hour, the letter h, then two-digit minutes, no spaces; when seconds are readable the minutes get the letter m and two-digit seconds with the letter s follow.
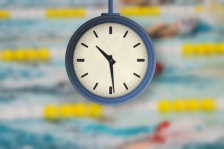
10h29
